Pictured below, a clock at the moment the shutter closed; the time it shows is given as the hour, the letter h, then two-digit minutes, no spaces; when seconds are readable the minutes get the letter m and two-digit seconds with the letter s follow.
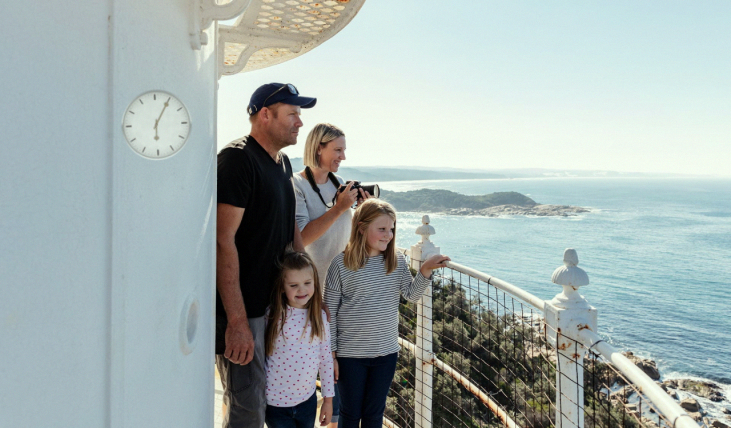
6h05
